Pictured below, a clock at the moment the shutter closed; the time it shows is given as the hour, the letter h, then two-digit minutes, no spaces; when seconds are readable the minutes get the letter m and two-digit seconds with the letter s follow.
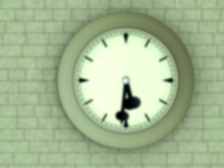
5h31
